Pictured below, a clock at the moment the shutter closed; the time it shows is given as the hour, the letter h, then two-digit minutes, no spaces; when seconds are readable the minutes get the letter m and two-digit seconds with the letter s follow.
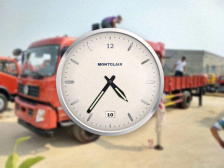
4h36
